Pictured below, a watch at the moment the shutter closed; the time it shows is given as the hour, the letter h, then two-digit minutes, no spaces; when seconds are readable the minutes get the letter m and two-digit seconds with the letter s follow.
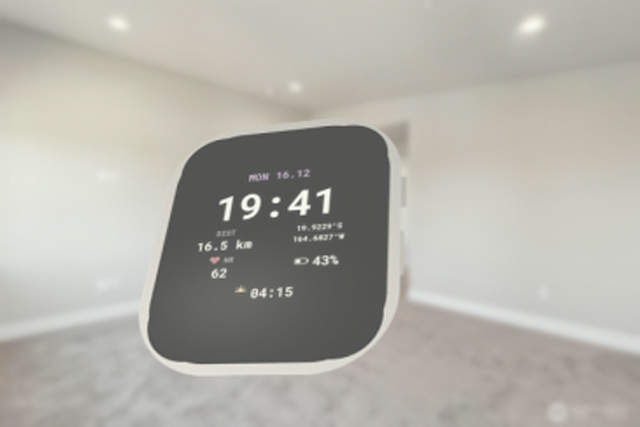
19h41
